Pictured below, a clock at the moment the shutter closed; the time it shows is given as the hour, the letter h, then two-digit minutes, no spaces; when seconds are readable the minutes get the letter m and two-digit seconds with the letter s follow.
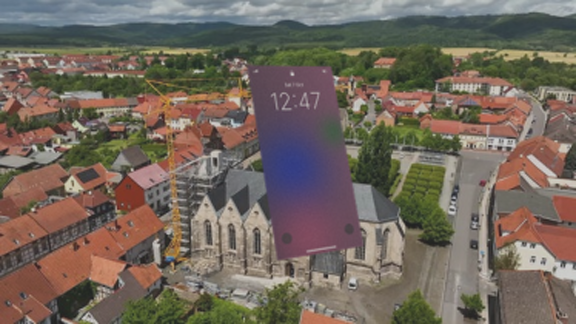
12h47
